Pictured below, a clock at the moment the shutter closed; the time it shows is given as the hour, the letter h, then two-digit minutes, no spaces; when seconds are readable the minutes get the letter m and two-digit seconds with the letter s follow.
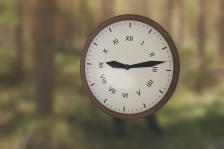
9h13
